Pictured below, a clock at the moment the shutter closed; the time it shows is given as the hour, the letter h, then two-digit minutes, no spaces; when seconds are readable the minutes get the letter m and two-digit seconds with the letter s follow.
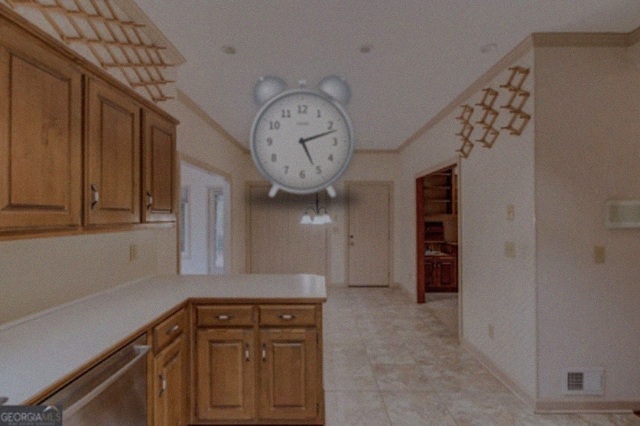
5h12
